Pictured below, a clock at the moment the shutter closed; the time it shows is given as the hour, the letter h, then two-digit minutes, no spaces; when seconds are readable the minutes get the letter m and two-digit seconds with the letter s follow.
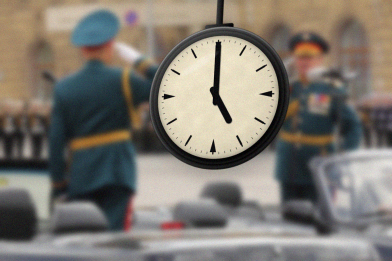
5h00
